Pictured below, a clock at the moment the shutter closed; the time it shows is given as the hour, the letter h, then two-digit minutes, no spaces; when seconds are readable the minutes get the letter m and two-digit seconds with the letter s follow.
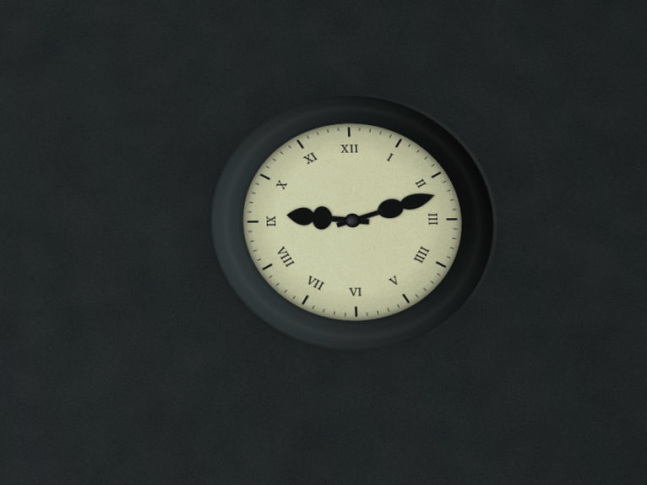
9h12
